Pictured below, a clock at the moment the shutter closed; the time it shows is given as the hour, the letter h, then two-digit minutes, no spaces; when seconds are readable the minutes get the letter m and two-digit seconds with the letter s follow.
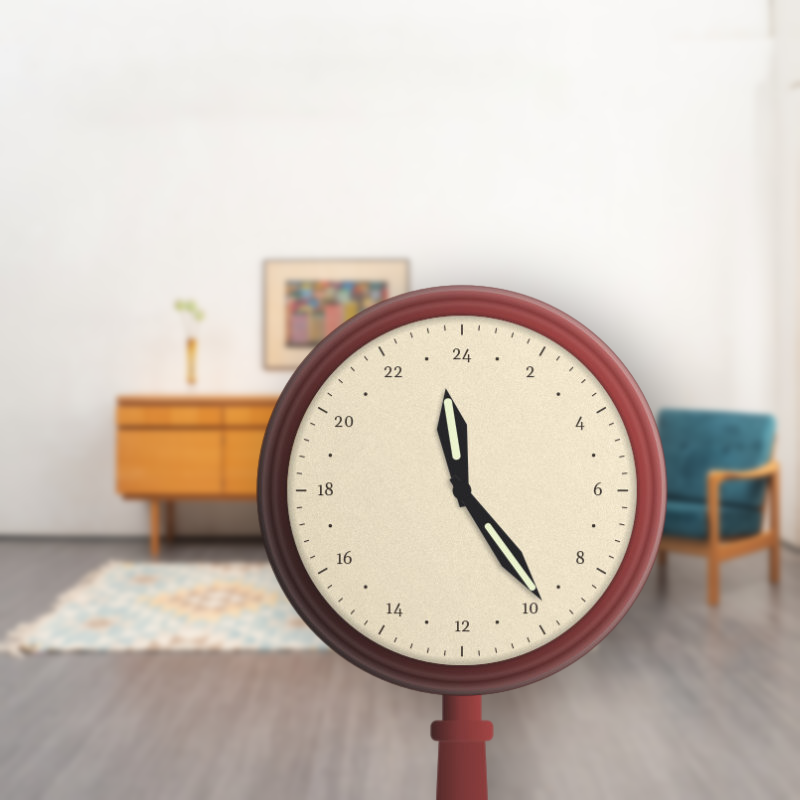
23h24
